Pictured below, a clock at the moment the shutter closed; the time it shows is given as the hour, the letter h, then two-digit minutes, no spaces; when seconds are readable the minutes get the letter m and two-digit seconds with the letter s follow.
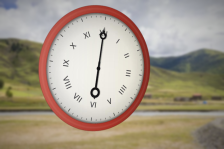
6h00
